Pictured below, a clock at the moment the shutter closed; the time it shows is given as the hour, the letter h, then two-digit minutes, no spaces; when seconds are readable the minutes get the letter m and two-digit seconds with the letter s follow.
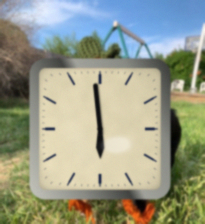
5h59
